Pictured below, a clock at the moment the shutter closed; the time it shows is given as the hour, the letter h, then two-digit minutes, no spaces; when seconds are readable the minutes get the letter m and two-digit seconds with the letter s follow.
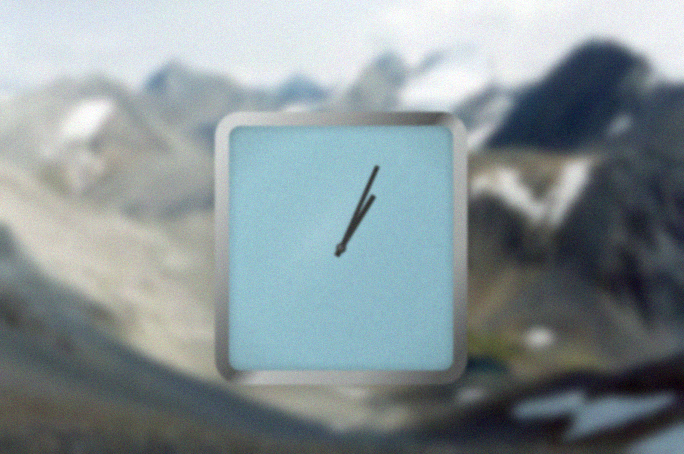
1h04
